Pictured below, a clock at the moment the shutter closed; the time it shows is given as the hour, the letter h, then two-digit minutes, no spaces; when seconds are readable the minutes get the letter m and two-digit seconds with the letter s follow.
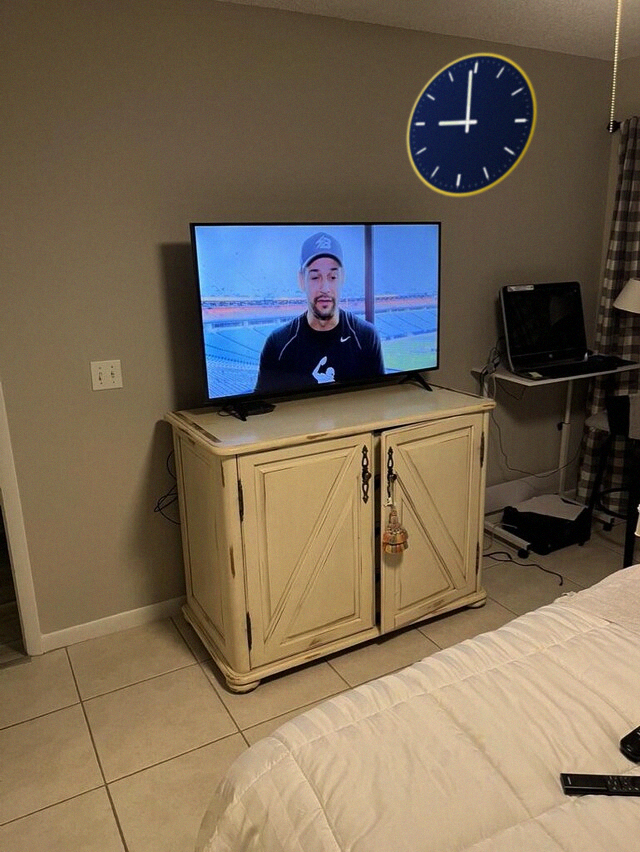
8h59
